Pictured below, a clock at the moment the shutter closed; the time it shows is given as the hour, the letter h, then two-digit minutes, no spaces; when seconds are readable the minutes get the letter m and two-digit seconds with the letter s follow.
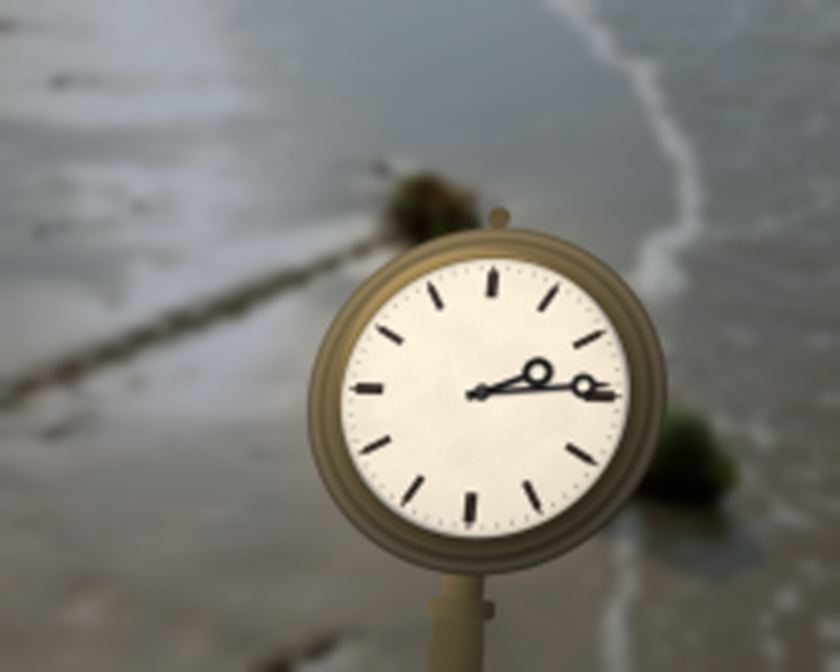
2h14
